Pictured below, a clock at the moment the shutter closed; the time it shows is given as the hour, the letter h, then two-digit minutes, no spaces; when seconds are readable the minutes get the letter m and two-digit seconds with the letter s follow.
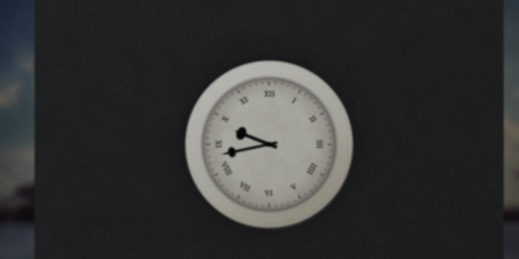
9h43
